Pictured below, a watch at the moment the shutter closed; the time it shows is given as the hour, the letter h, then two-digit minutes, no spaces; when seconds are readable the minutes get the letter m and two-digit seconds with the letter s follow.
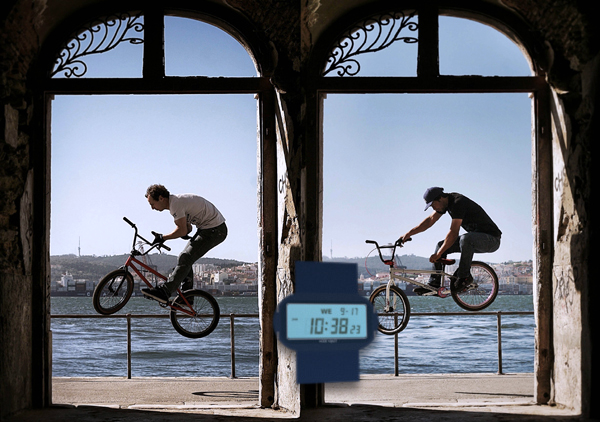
10h38
